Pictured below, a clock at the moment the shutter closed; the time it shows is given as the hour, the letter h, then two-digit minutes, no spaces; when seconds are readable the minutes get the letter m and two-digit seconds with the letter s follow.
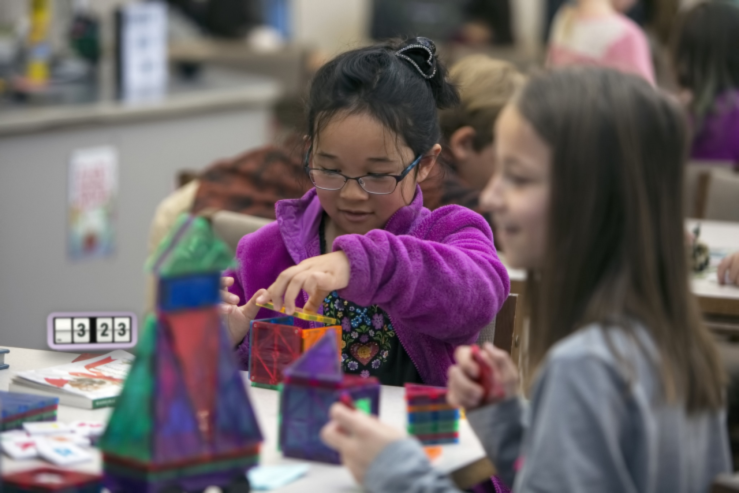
3h23
